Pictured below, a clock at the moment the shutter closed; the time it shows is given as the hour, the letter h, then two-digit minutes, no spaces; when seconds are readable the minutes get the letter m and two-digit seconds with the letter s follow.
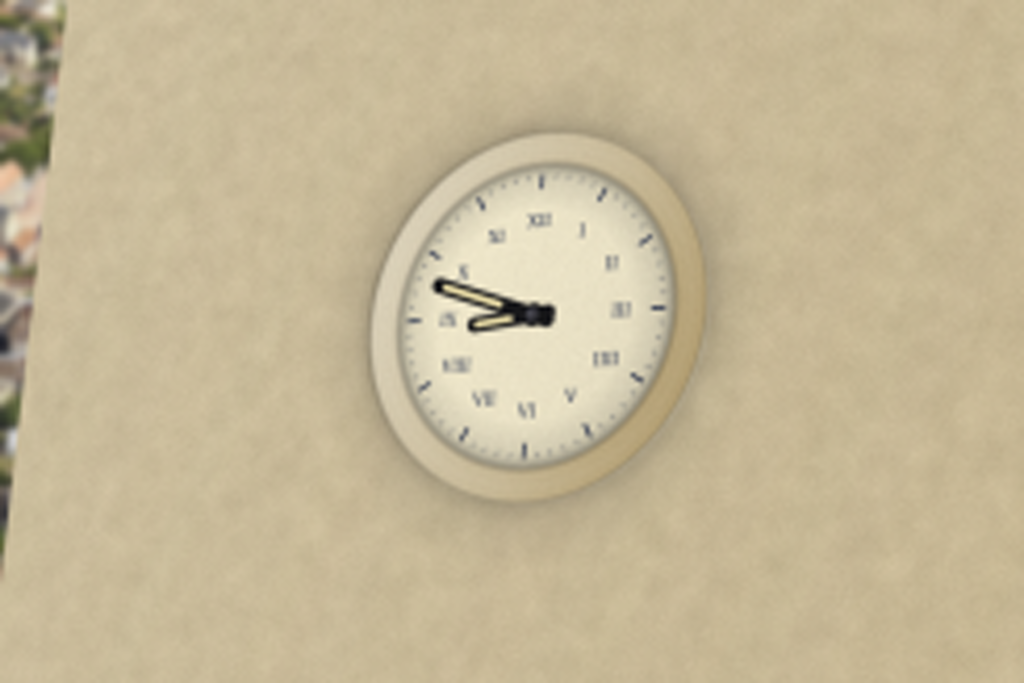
8h48
